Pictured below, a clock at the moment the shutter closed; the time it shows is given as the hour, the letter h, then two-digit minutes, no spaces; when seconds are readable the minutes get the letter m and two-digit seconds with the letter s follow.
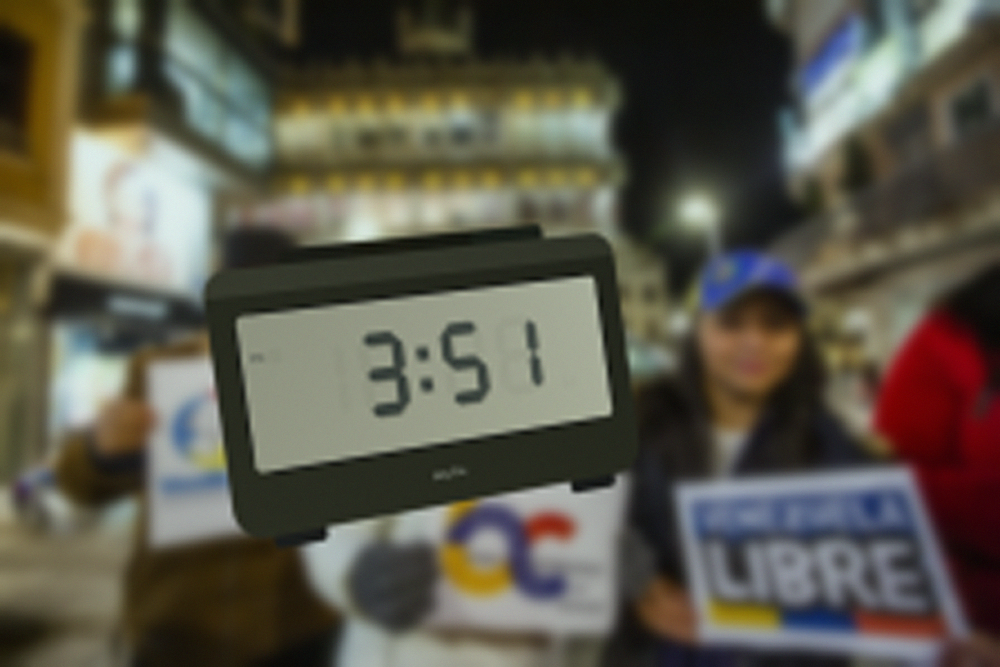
3h51
